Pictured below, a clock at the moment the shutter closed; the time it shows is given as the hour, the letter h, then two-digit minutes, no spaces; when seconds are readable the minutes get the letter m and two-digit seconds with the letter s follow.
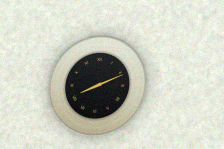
8h11
